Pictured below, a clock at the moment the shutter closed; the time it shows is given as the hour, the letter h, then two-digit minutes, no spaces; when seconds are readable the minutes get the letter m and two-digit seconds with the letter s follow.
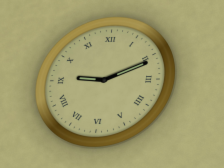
9h11
